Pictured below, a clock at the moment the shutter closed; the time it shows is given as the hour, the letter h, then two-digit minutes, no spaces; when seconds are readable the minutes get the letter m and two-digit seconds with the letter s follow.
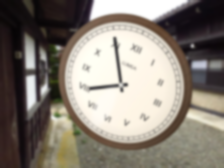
7h55
